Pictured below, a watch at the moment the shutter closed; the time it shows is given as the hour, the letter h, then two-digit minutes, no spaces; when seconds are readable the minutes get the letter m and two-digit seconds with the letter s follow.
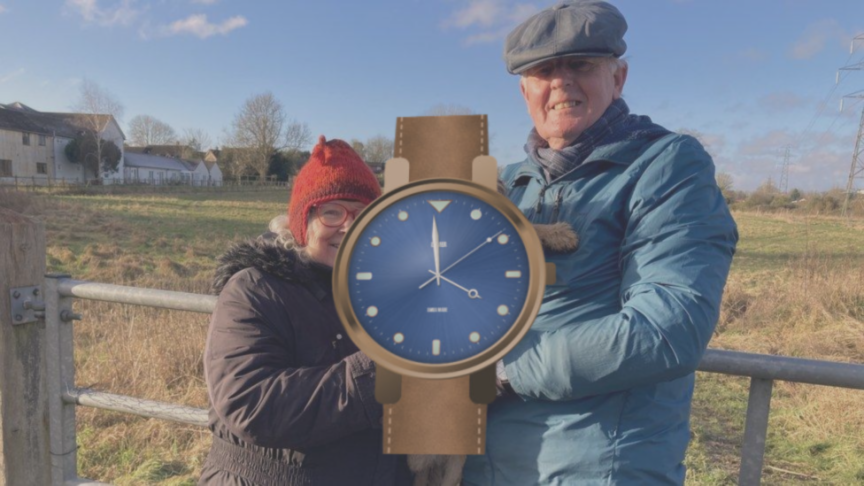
3h59m09s
